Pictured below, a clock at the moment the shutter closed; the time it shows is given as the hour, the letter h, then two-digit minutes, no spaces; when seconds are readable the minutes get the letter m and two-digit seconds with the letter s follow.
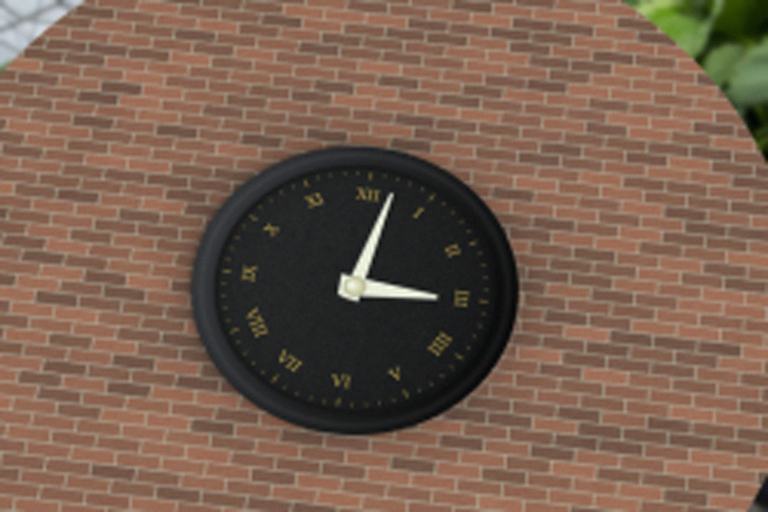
3h02
